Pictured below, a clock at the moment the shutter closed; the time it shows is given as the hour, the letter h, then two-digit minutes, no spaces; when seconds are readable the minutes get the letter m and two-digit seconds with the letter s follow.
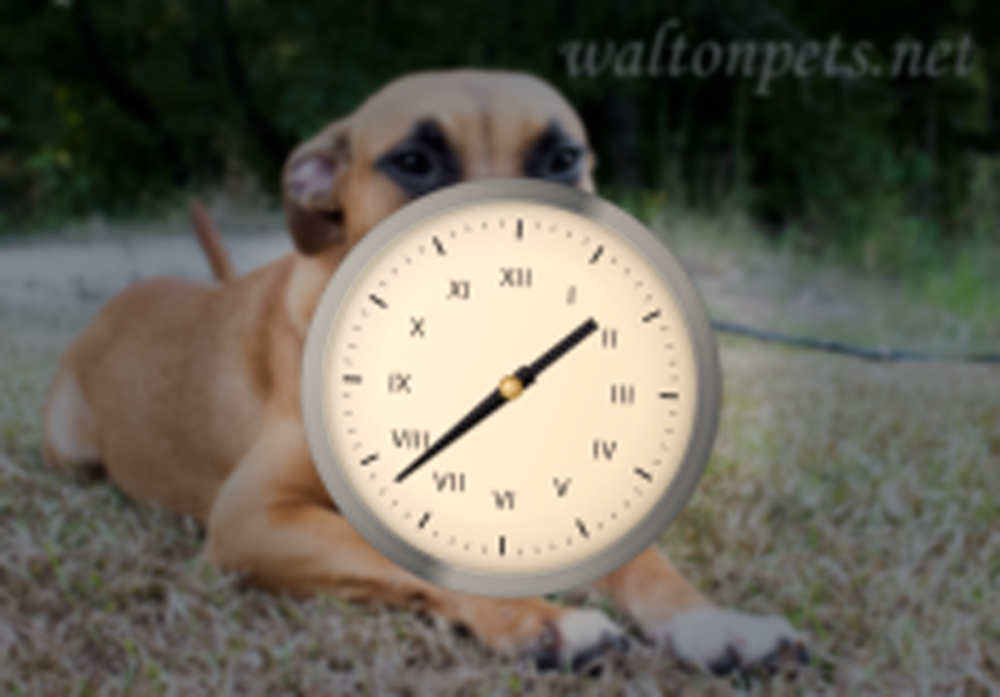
1h38
